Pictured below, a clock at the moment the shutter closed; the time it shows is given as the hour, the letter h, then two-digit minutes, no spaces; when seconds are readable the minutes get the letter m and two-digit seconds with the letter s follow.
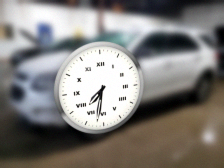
7h32
